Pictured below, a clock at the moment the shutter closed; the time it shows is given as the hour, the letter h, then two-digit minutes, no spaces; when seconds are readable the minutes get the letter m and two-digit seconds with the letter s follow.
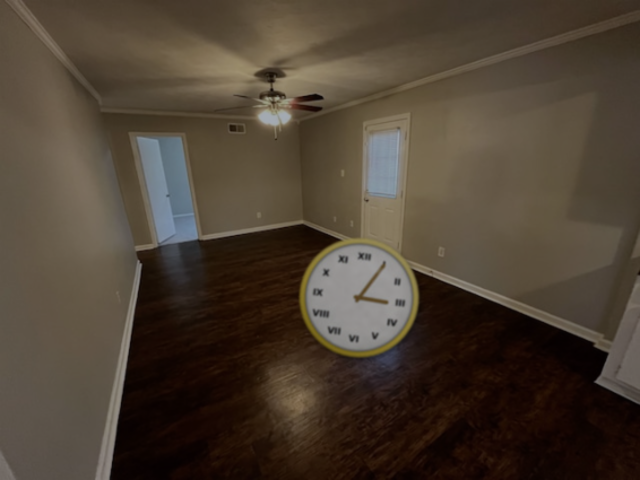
3h05
